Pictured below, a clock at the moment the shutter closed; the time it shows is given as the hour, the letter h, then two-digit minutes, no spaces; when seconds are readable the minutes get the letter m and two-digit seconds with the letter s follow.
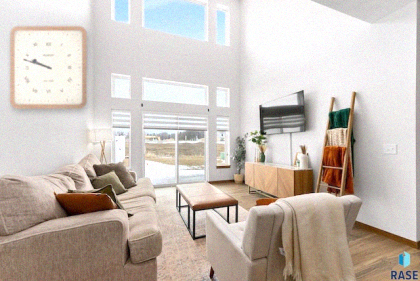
9h48
